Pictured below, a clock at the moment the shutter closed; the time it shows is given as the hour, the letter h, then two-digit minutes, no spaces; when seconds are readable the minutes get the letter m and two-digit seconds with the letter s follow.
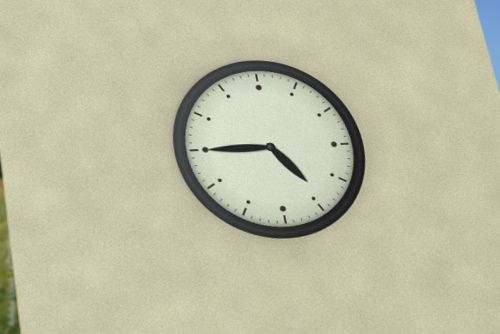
4h45
